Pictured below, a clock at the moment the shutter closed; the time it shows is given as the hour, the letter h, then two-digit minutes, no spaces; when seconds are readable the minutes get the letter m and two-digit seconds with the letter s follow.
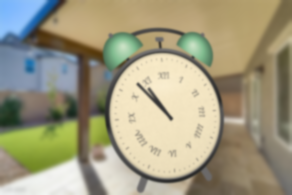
10h53
